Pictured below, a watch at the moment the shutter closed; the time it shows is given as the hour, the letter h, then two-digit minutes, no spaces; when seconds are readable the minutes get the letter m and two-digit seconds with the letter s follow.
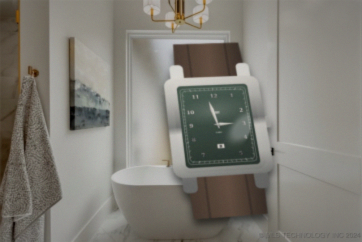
2h58
